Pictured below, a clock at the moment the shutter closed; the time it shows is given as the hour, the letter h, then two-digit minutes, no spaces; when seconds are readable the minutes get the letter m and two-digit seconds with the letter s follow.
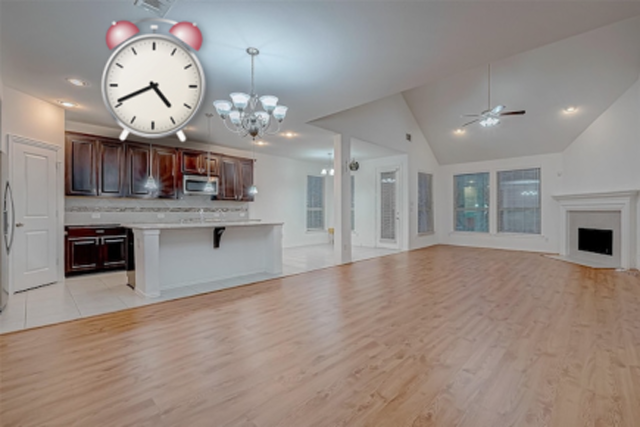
4h41
